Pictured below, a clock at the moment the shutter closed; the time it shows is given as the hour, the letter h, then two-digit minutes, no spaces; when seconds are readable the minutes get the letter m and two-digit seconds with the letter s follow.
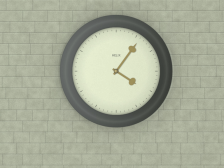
4h06
